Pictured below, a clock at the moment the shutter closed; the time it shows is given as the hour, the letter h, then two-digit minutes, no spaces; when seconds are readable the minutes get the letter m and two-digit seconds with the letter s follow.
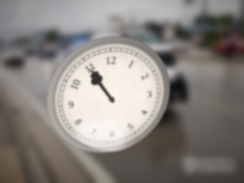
10h55
